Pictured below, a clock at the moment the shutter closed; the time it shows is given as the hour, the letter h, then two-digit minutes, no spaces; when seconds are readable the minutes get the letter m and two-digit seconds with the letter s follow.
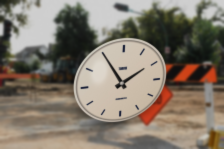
1h55
